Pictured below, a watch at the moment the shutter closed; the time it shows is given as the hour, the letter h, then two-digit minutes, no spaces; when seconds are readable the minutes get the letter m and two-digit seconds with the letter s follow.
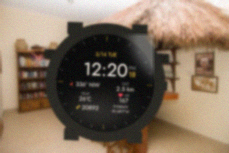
12h20
